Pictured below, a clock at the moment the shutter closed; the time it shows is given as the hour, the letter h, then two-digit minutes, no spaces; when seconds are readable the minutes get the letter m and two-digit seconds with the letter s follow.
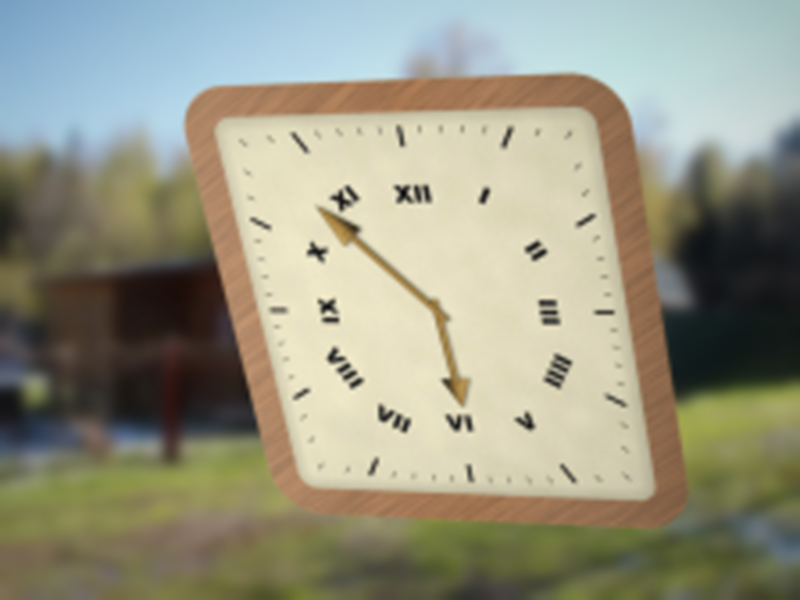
5h53
